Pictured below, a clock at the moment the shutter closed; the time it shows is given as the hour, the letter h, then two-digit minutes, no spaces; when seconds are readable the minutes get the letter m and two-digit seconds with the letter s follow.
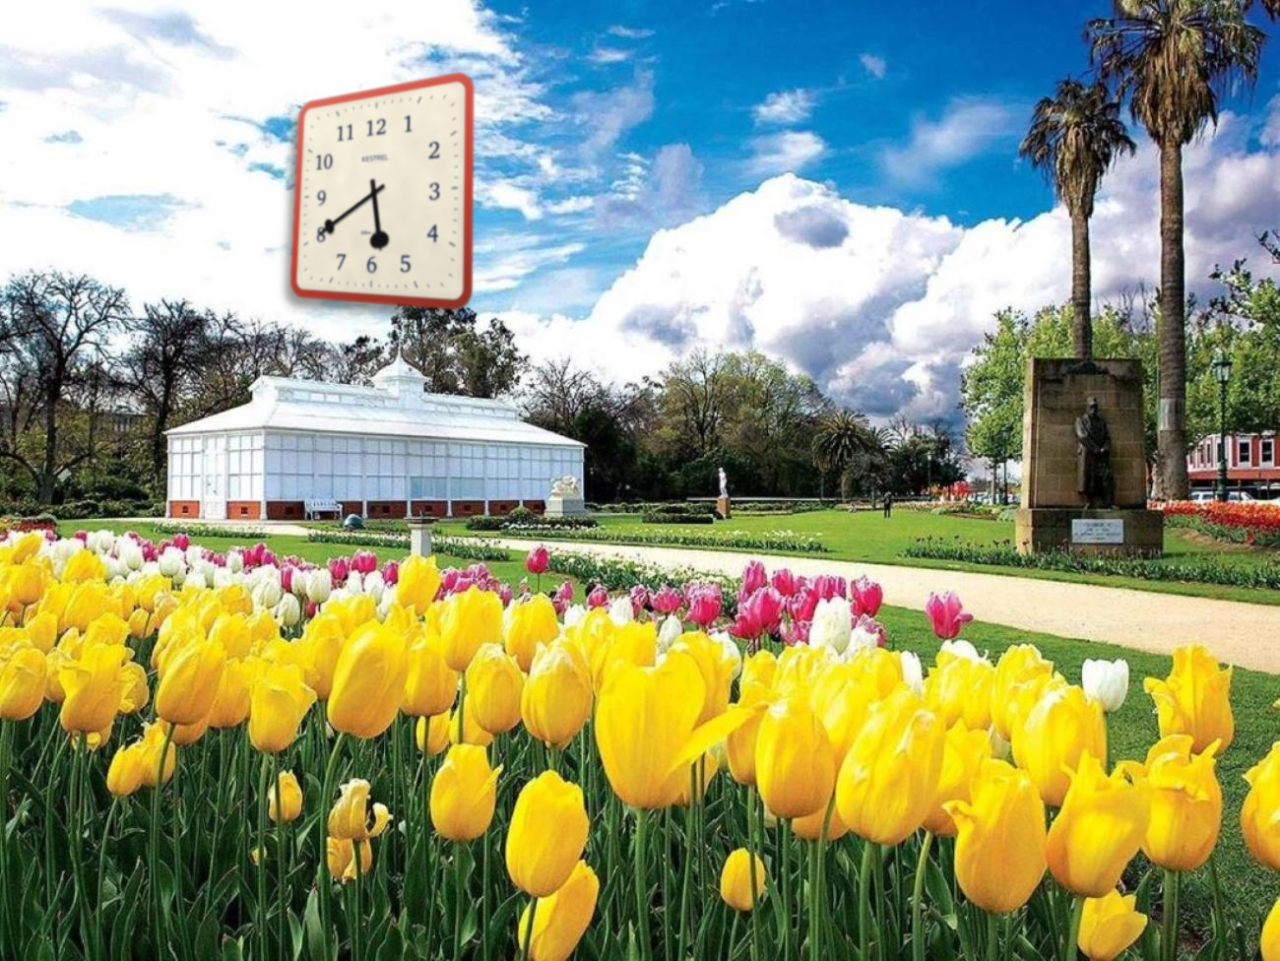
5h40
